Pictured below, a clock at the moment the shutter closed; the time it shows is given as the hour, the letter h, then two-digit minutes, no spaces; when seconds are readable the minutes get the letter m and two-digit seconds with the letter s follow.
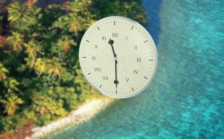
11h30
